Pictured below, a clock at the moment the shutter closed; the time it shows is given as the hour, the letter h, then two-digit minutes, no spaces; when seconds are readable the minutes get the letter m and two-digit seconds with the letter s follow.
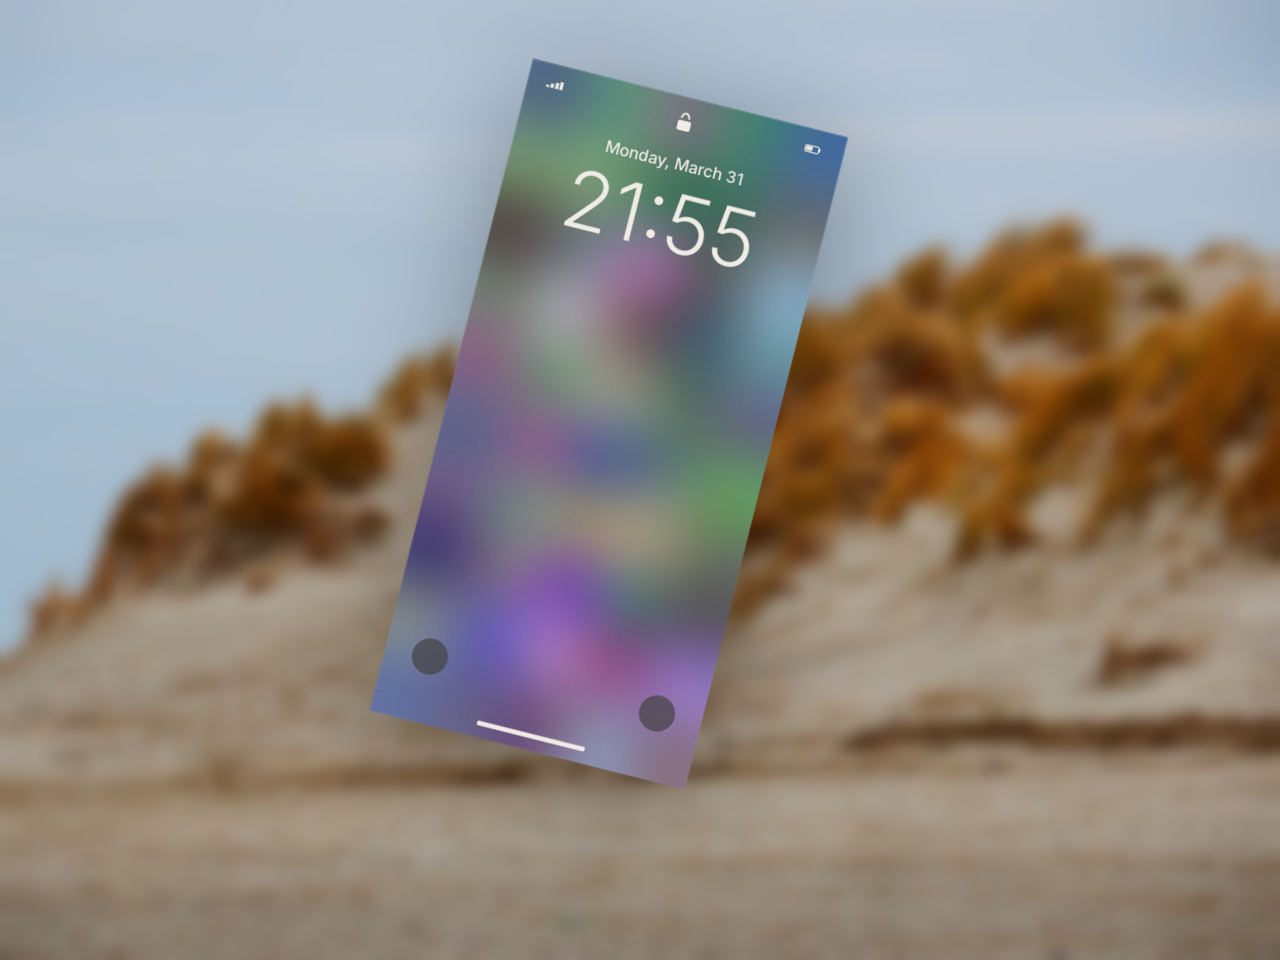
21h55
